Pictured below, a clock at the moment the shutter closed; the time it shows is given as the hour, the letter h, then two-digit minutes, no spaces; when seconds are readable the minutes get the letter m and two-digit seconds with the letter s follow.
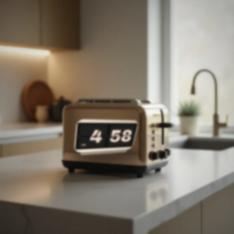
4h58
